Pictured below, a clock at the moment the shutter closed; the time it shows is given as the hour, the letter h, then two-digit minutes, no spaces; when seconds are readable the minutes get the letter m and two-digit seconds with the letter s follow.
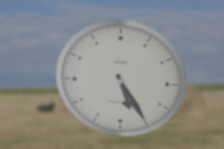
5h25
